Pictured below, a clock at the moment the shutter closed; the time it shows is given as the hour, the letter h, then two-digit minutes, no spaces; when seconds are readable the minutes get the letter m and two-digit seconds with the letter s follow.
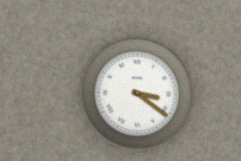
3h21
